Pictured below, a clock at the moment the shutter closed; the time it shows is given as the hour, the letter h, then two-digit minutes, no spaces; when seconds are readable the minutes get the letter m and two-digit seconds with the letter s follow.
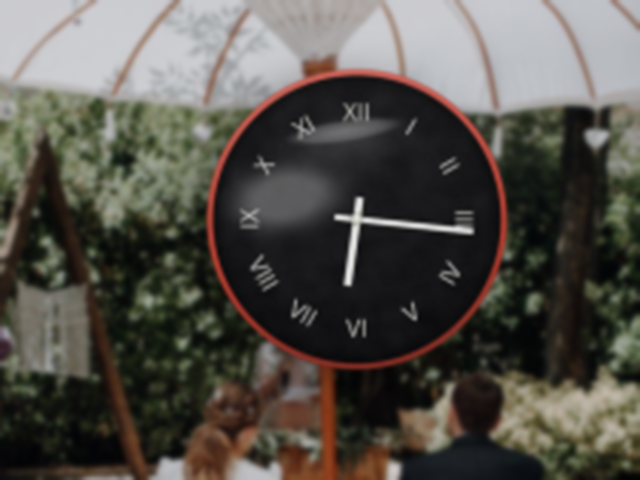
6h16
